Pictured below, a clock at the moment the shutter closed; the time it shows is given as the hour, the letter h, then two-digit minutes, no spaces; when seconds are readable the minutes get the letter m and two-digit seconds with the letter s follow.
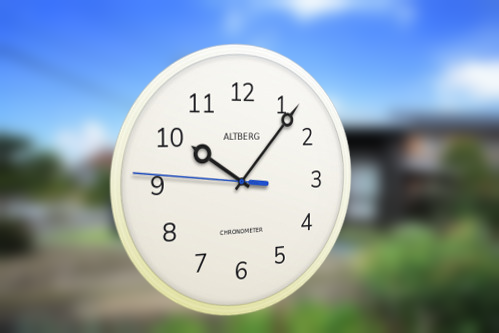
10h06m46s
